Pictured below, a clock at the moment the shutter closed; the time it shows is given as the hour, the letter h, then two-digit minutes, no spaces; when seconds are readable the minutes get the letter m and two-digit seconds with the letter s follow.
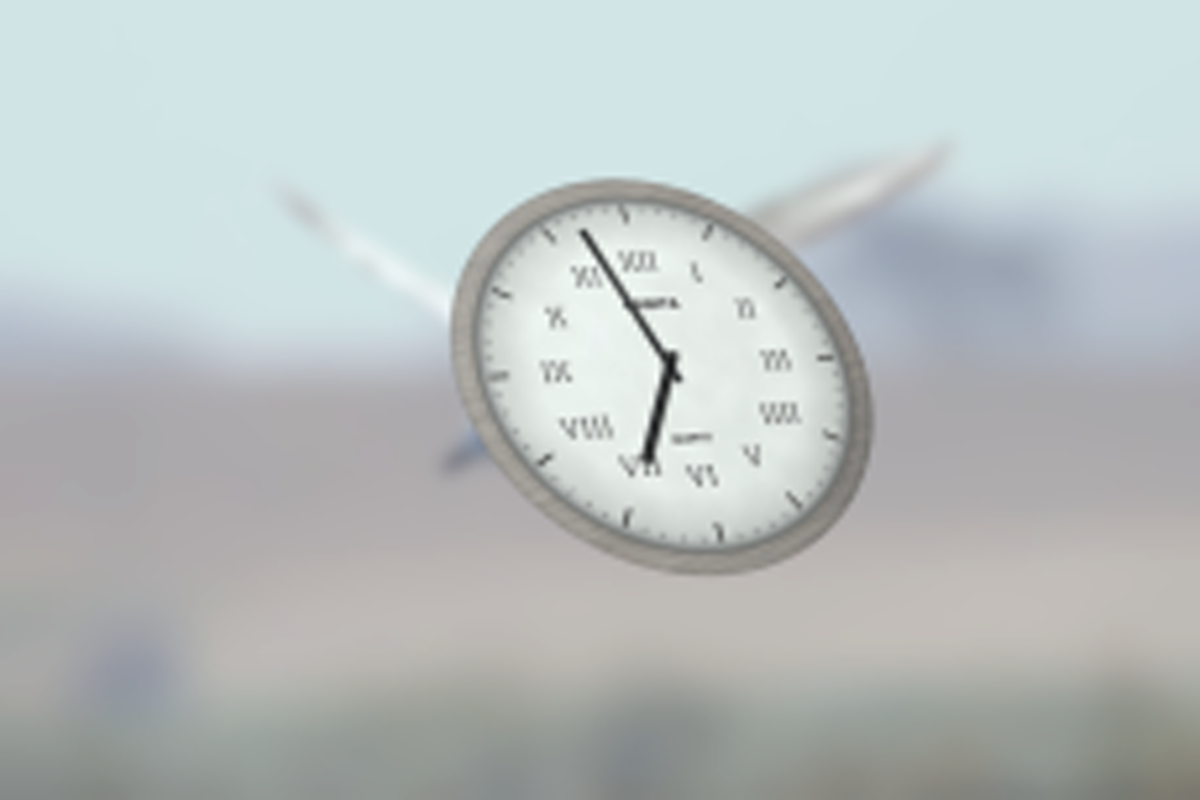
6h57
